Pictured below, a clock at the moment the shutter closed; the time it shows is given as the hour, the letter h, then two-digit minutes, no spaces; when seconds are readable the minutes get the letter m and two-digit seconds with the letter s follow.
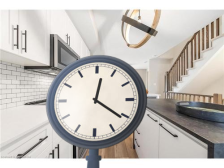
12h21
